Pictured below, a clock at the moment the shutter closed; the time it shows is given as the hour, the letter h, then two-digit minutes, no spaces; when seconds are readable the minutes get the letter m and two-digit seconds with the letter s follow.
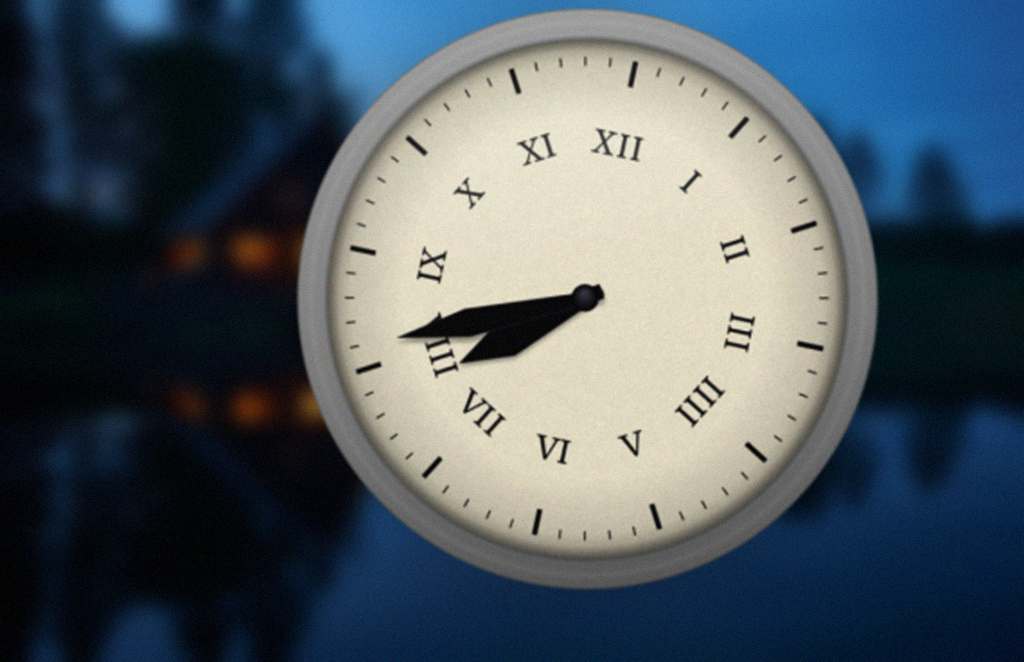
7h41
